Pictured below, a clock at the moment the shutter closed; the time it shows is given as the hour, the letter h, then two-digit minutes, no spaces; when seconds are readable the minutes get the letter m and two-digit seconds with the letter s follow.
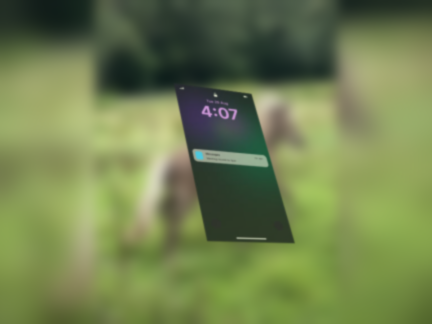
4h07
